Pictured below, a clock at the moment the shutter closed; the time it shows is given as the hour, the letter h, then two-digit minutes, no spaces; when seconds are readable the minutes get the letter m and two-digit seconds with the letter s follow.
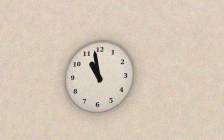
10h58
